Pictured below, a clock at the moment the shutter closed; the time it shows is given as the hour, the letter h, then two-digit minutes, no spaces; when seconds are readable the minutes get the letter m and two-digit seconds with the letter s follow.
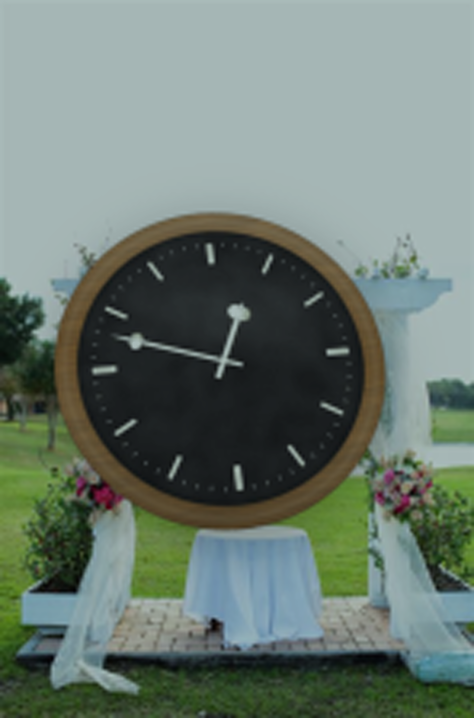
12h48
